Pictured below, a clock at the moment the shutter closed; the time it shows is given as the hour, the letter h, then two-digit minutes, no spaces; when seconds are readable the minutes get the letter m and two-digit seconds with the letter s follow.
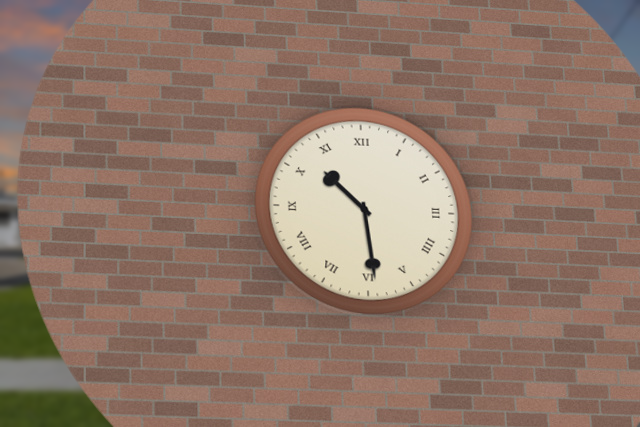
10h29
